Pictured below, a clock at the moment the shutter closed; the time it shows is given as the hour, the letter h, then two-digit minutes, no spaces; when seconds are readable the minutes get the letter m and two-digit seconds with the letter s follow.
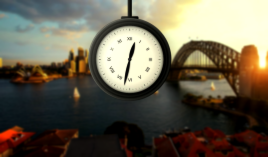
12h32
